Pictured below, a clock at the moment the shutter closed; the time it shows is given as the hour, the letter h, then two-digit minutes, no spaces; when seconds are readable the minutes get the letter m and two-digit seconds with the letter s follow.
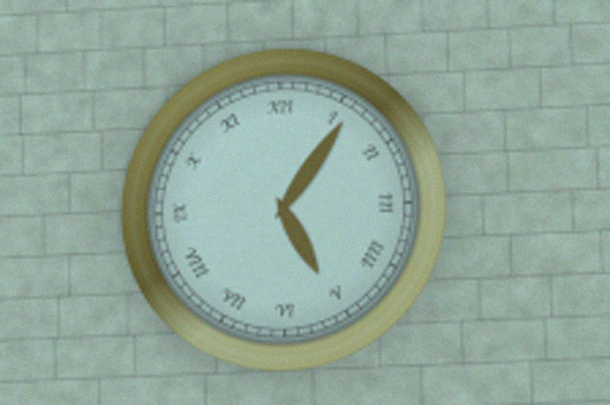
5h06
